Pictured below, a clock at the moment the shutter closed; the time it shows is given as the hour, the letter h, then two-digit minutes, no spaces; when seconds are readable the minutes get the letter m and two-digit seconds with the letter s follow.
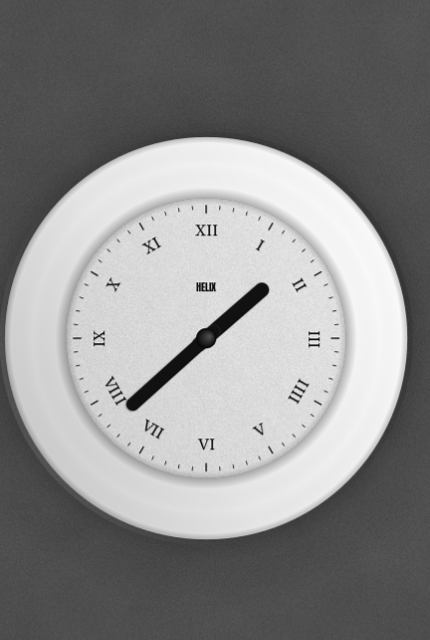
1h38
